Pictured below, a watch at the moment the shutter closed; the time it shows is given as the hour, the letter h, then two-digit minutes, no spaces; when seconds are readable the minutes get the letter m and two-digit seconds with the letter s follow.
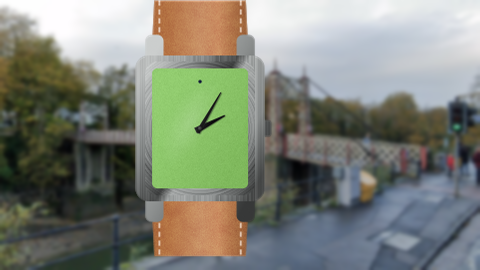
2h05
